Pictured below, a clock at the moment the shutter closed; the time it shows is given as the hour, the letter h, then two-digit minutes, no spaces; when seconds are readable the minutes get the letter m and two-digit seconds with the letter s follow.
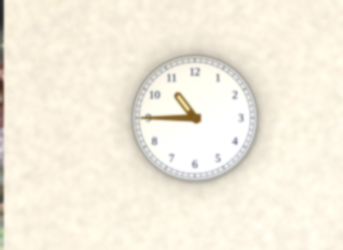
10h45
